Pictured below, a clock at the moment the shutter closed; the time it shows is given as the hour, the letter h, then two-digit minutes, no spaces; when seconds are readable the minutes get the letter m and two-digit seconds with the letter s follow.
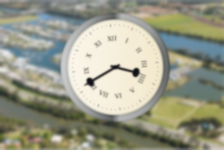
3h41
